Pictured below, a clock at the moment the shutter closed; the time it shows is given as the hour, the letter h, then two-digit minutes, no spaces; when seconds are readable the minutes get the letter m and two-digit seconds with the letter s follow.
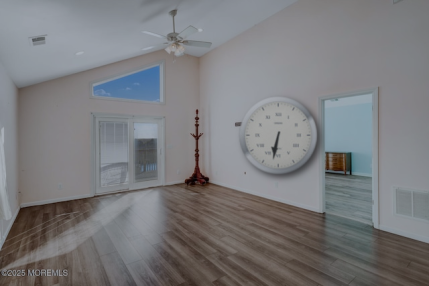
6h32
